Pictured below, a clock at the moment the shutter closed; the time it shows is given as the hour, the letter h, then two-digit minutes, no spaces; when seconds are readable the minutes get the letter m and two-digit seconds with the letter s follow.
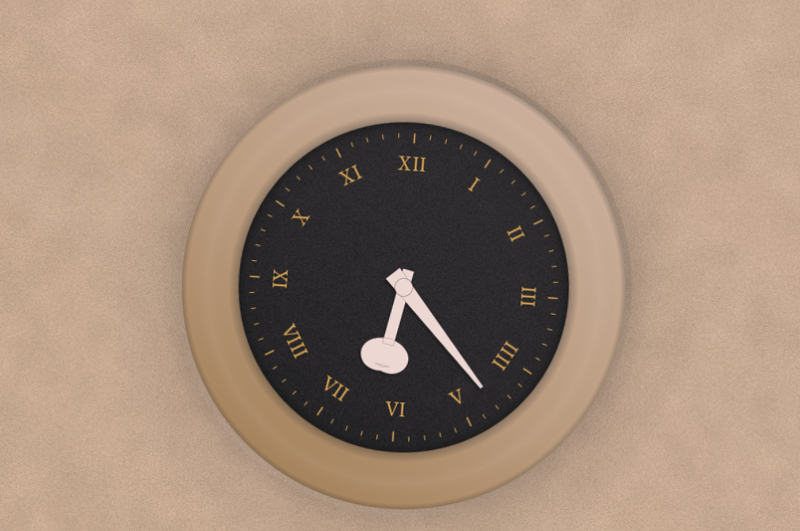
6h23
